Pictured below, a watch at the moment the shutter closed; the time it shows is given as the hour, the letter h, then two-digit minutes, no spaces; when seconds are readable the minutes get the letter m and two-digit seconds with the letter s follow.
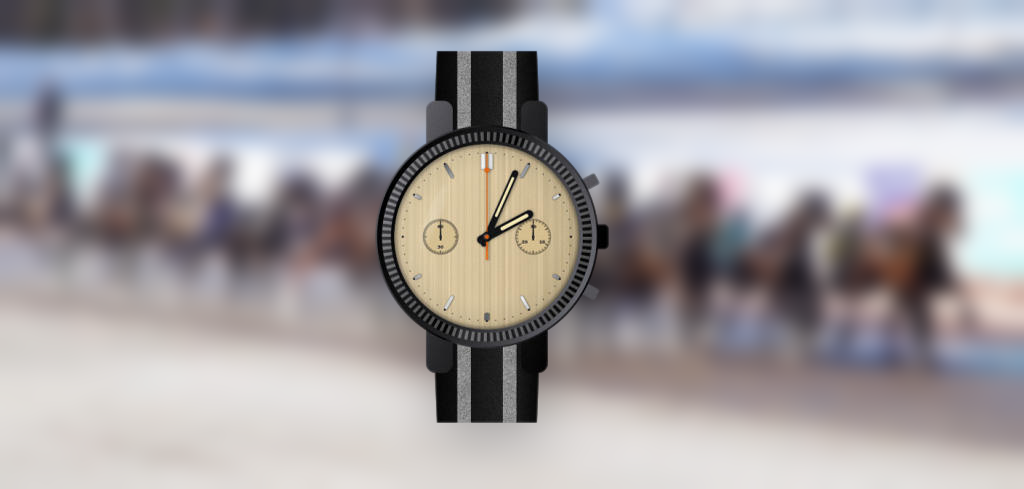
2h04
